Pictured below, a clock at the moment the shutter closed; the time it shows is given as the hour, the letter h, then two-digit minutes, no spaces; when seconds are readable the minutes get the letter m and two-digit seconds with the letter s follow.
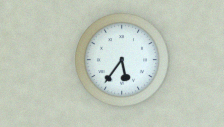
5h36
